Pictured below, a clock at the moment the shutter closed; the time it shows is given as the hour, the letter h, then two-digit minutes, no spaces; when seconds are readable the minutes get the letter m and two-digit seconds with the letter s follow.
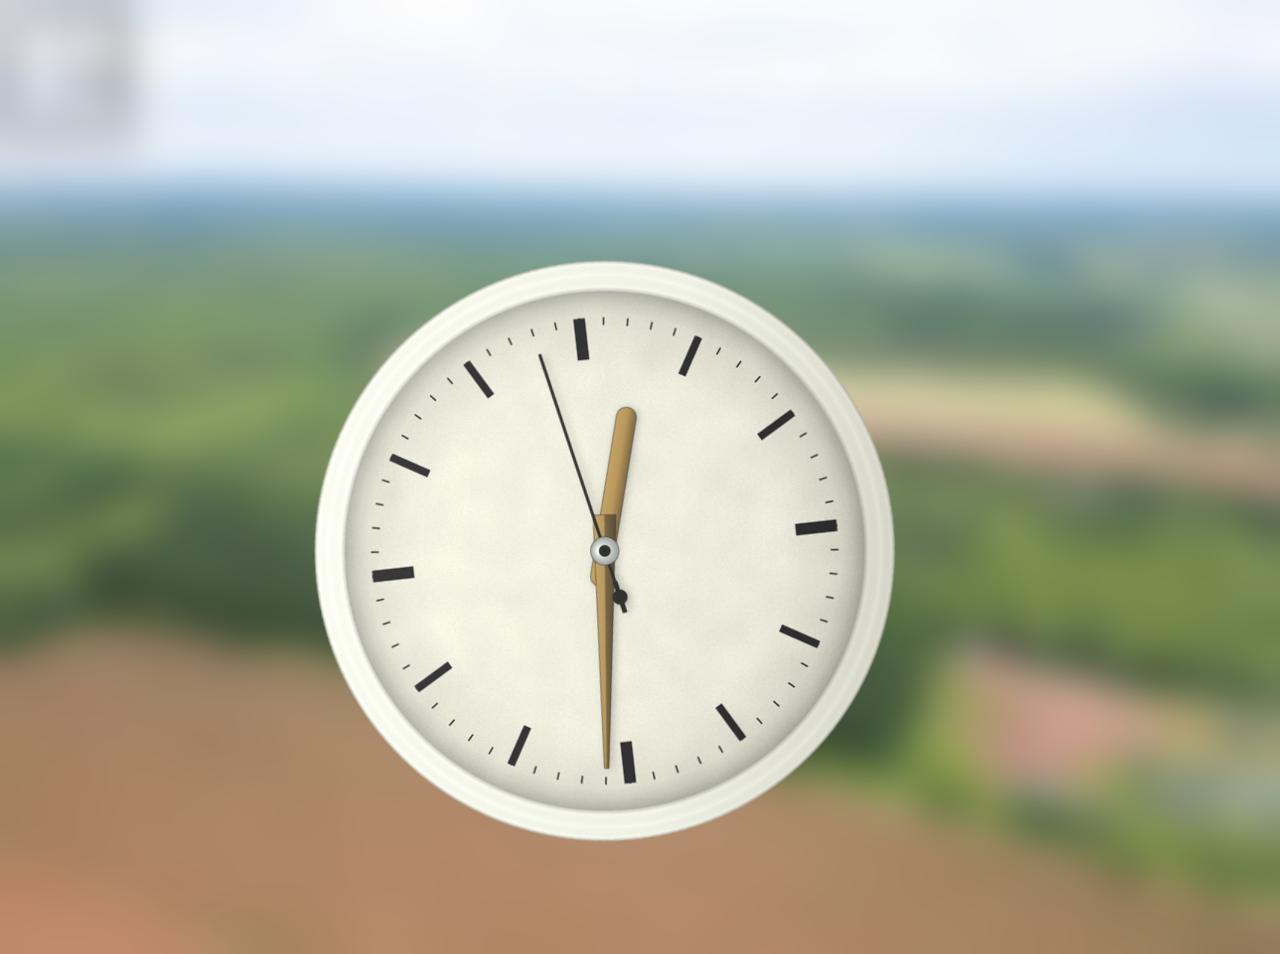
12h30m58s
